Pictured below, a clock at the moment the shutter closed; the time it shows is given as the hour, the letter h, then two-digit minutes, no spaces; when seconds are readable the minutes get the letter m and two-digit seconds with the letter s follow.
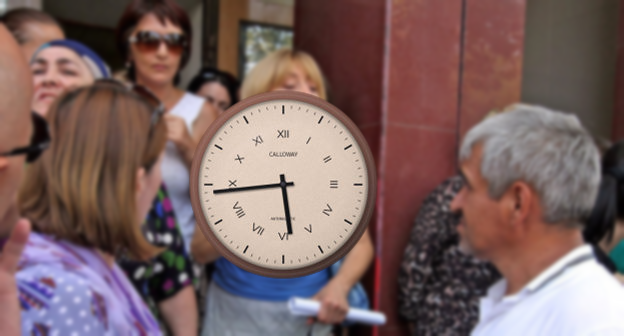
5h44
